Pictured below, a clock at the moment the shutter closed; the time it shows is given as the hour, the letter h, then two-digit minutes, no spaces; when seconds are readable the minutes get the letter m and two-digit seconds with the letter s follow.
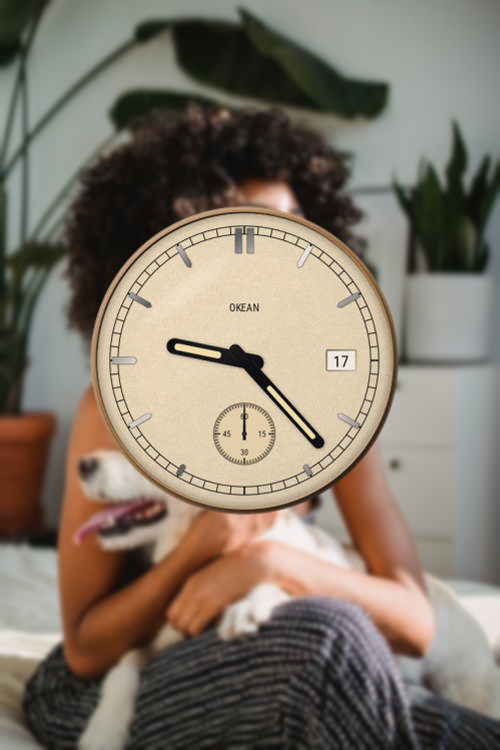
9h23
